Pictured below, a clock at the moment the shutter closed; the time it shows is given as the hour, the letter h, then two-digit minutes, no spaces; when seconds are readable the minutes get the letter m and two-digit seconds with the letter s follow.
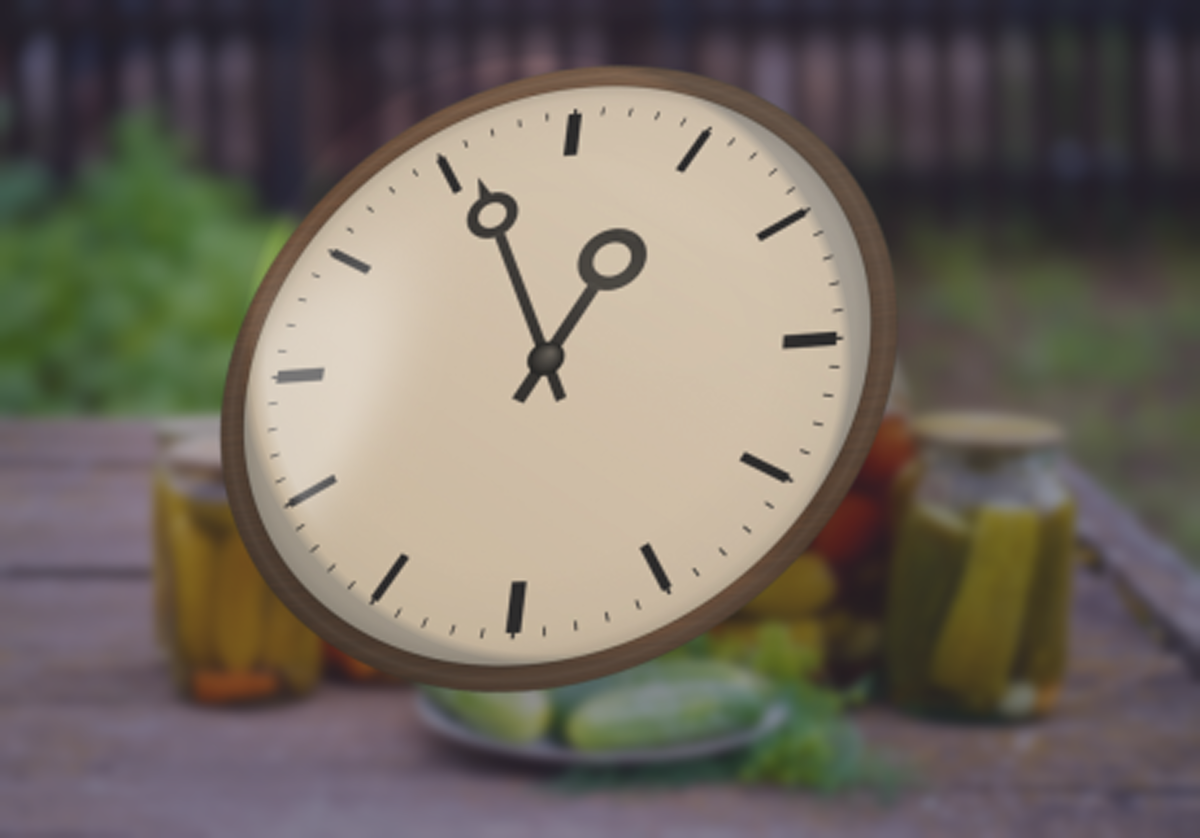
12h56
